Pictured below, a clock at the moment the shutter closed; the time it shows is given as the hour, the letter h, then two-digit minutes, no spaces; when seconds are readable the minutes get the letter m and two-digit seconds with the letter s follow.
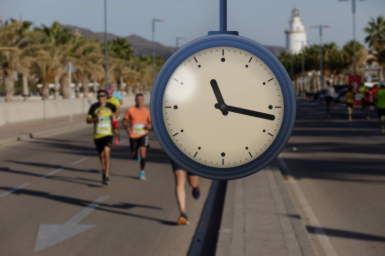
11h17
